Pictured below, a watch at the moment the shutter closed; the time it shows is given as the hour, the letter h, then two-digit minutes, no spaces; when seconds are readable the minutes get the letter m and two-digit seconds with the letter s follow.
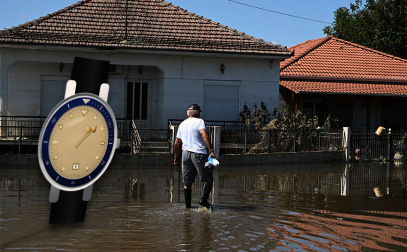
1h08
